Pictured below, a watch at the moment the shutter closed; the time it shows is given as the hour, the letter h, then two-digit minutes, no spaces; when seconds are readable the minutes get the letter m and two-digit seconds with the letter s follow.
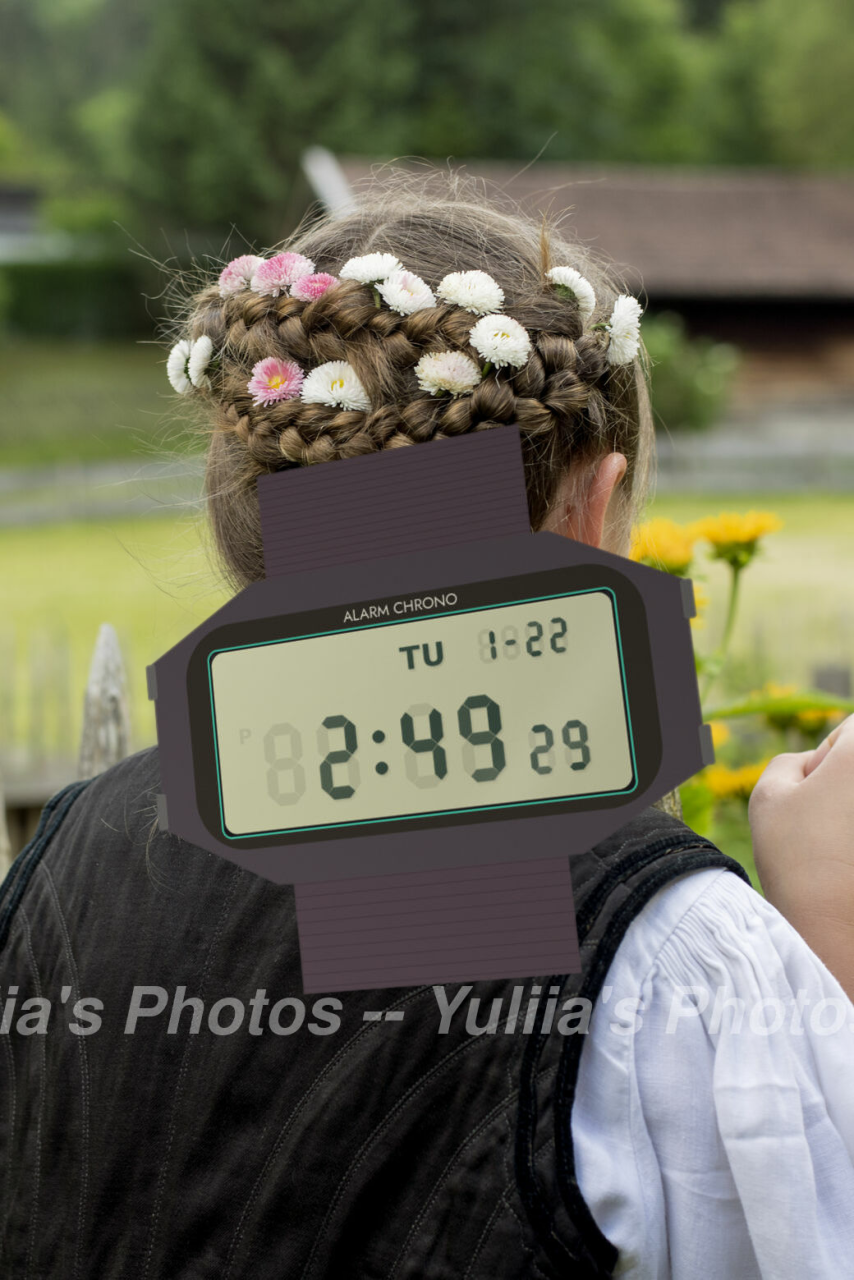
2h49m29s
